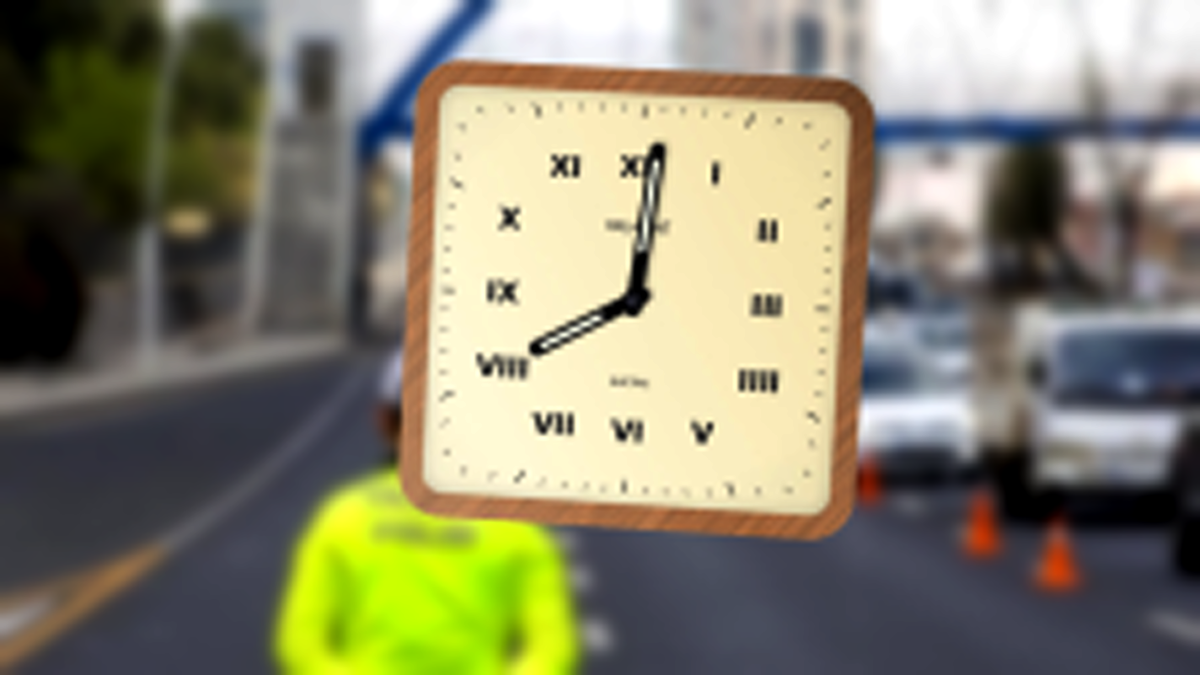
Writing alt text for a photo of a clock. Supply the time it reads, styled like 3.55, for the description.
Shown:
8.01
